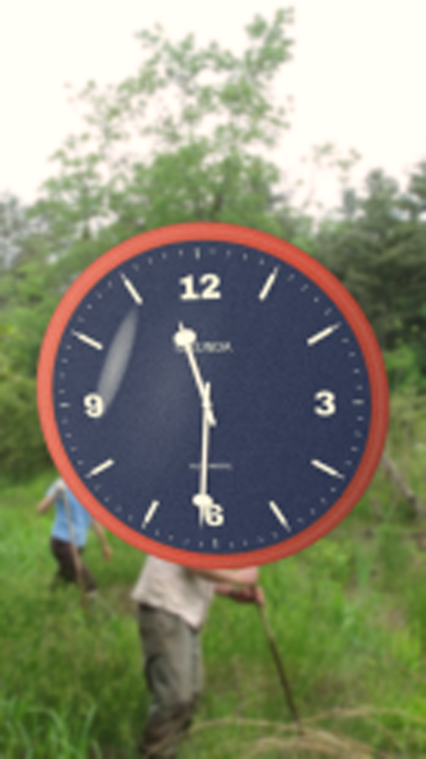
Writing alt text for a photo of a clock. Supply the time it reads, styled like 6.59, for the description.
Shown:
11.31
